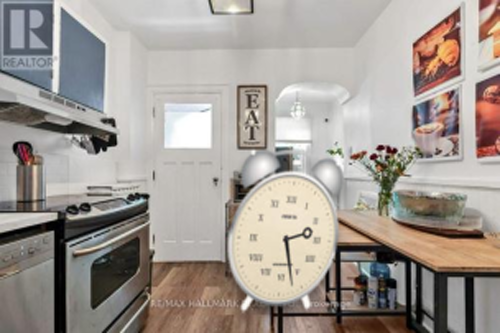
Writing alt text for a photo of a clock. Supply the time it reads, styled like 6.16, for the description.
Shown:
2.27
